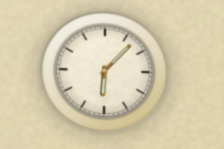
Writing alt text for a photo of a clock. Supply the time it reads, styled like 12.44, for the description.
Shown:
6.07
